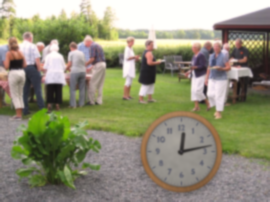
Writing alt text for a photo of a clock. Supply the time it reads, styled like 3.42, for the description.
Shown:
12.13
